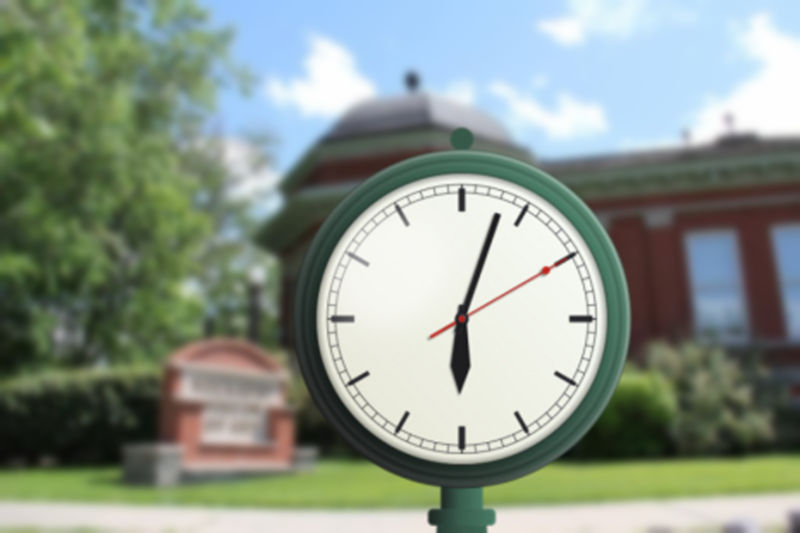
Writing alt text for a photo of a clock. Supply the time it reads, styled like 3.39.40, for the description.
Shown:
6.03.10
